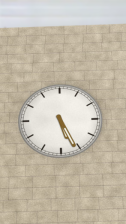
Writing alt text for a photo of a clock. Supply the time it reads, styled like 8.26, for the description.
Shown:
5.26
